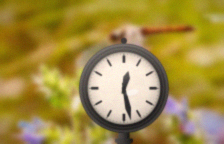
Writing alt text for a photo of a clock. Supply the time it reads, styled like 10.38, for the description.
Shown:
12.28
